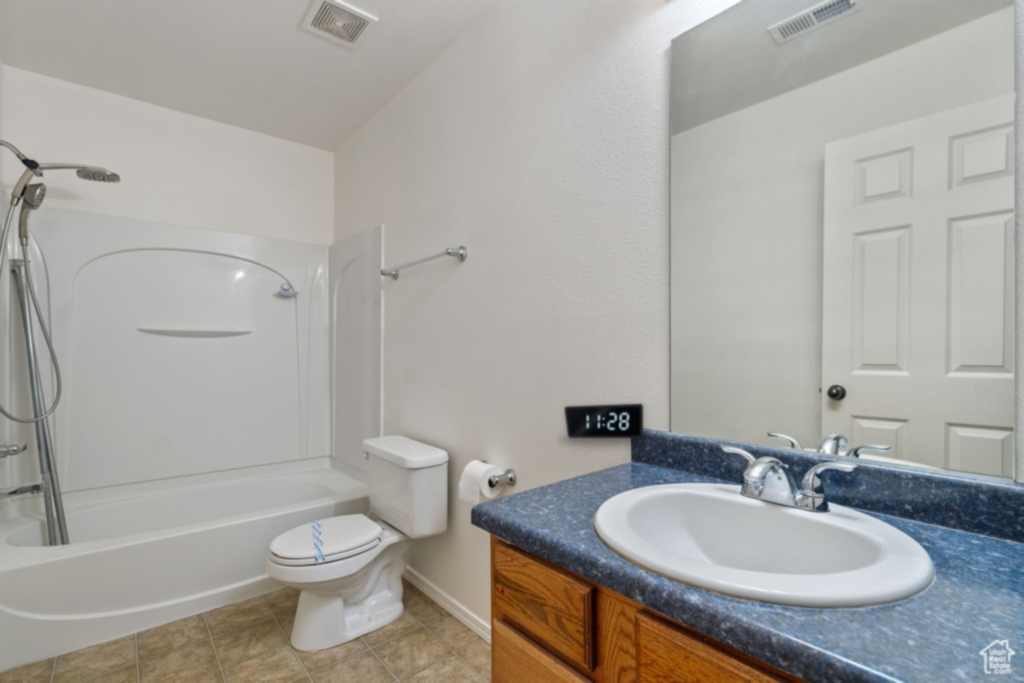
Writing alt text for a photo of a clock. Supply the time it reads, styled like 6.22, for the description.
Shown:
11.28
